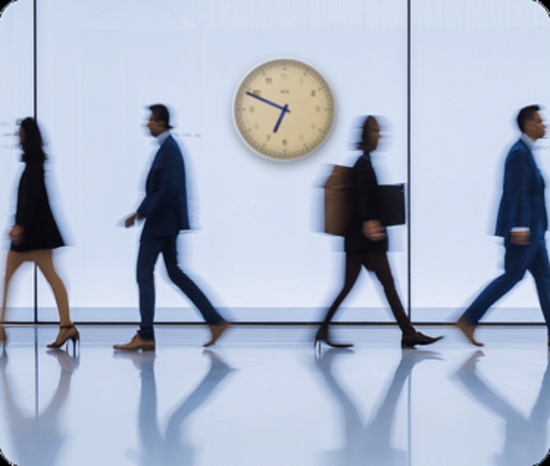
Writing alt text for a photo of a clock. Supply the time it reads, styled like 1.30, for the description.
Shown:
6.49
